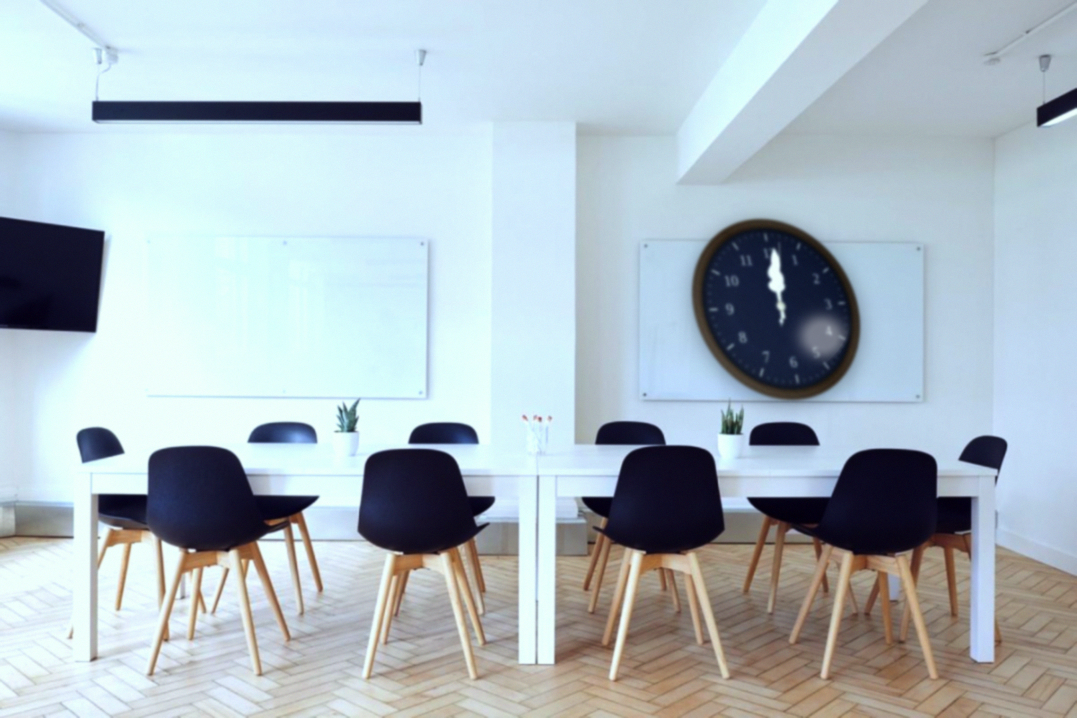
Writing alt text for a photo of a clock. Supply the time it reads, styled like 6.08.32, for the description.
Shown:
12.01.02
